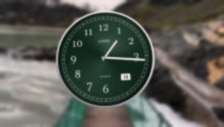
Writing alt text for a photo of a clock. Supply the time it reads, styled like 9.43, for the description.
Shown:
1.16
